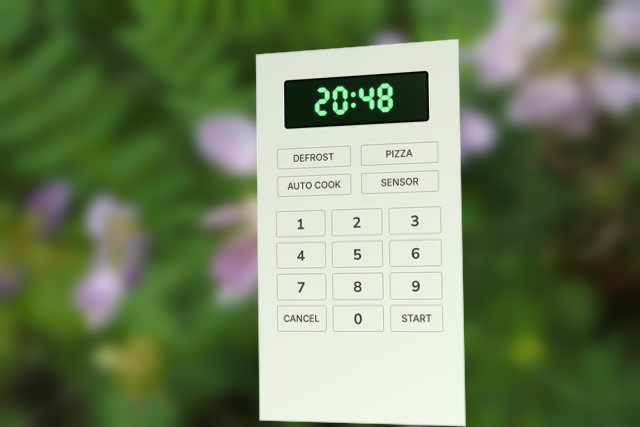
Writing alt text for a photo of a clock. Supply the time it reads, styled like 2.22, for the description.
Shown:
20.48
